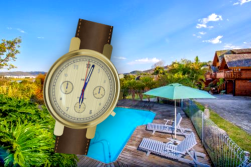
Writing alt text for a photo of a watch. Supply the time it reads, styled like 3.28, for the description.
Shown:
6.02
